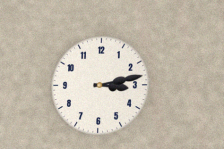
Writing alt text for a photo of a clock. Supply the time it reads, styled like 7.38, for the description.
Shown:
3.13
